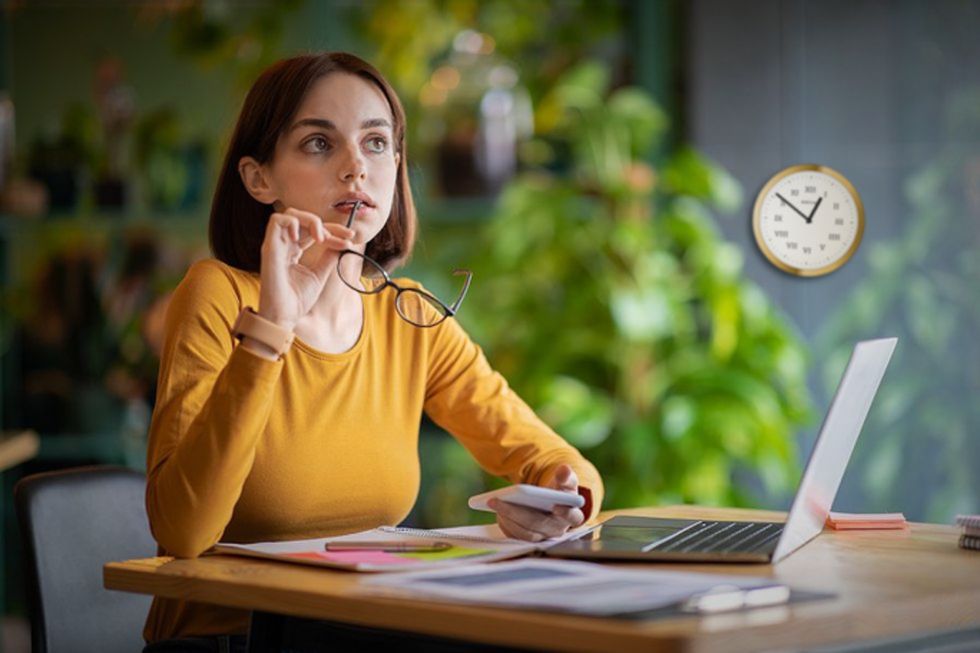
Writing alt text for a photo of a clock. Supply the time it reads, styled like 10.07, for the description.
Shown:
12.51
